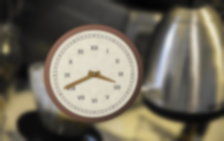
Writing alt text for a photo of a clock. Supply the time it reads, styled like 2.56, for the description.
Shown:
3.41
